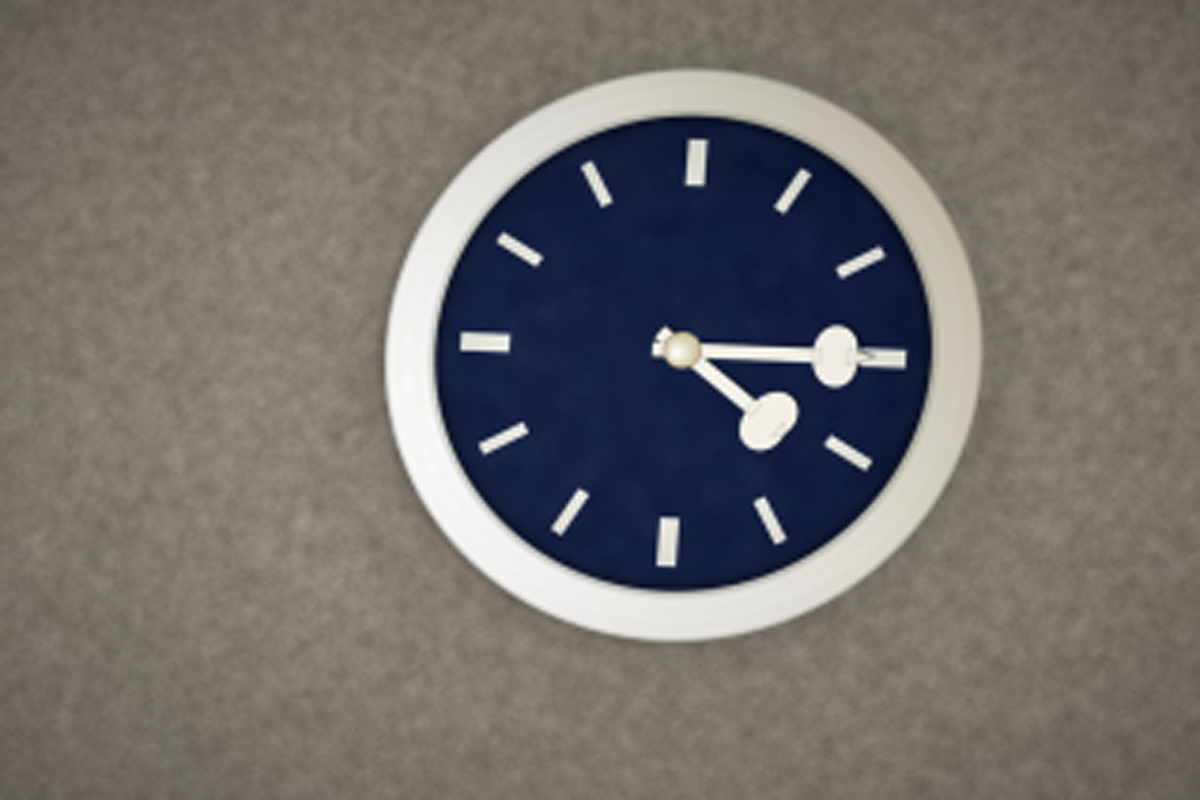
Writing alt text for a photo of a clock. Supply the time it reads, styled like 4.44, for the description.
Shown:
4.15
